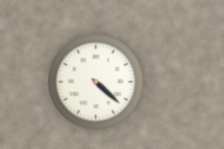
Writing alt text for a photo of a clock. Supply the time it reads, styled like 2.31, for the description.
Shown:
4.22
